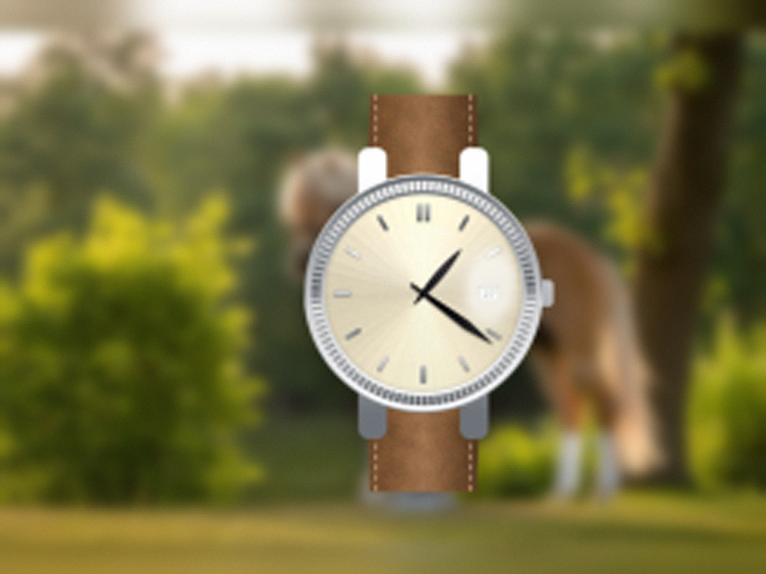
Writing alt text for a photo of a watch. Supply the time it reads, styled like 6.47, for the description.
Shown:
1.21
